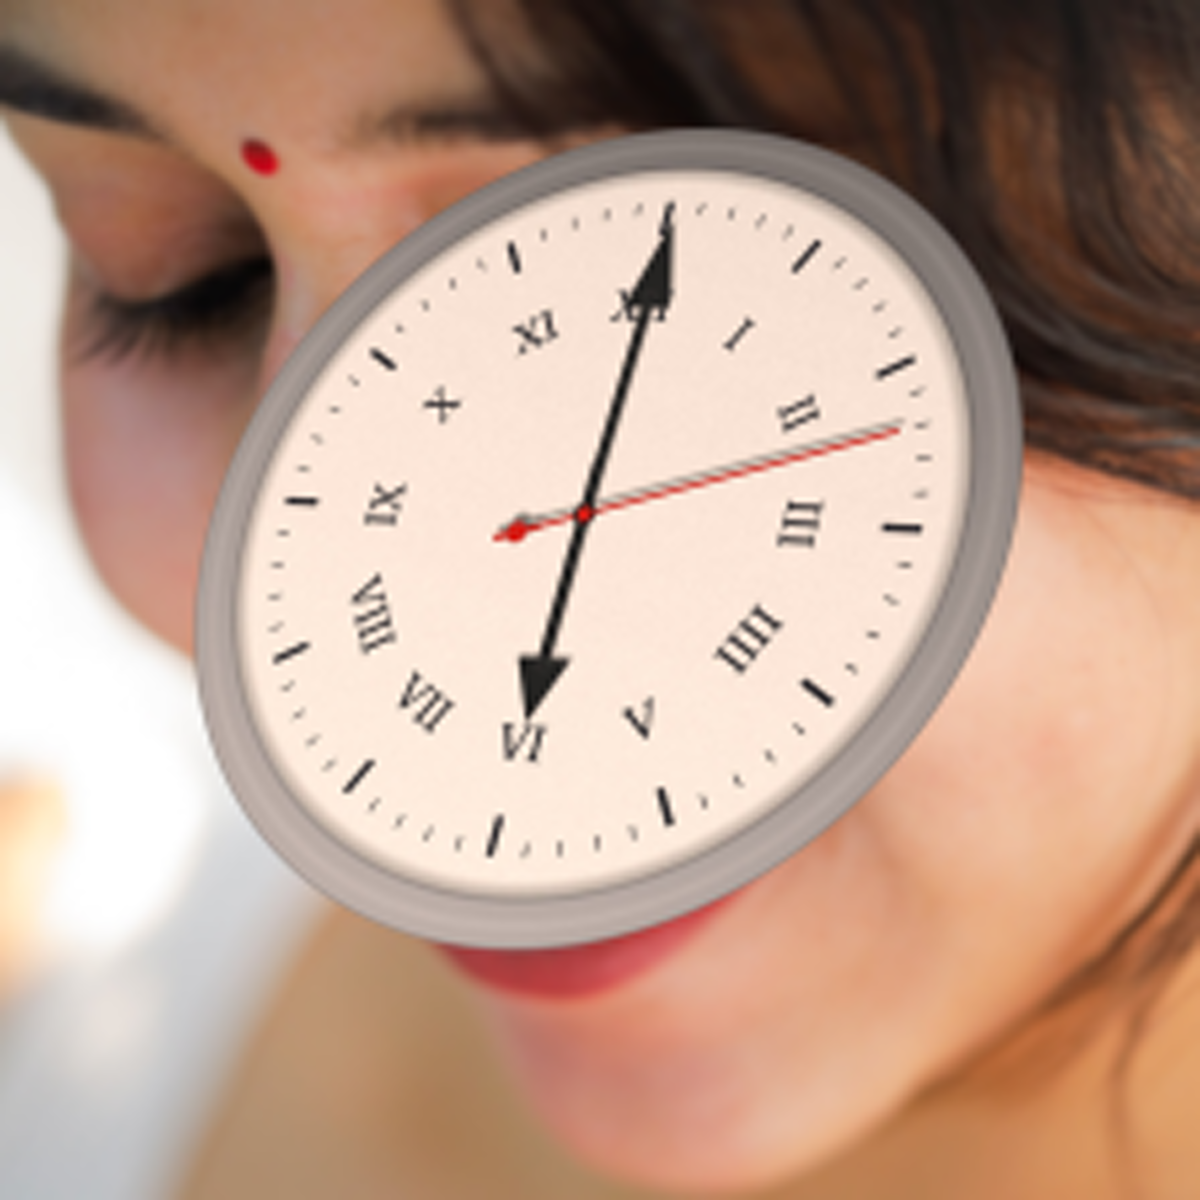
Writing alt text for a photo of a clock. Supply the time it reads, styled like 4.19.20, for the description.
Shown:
6.00.12
